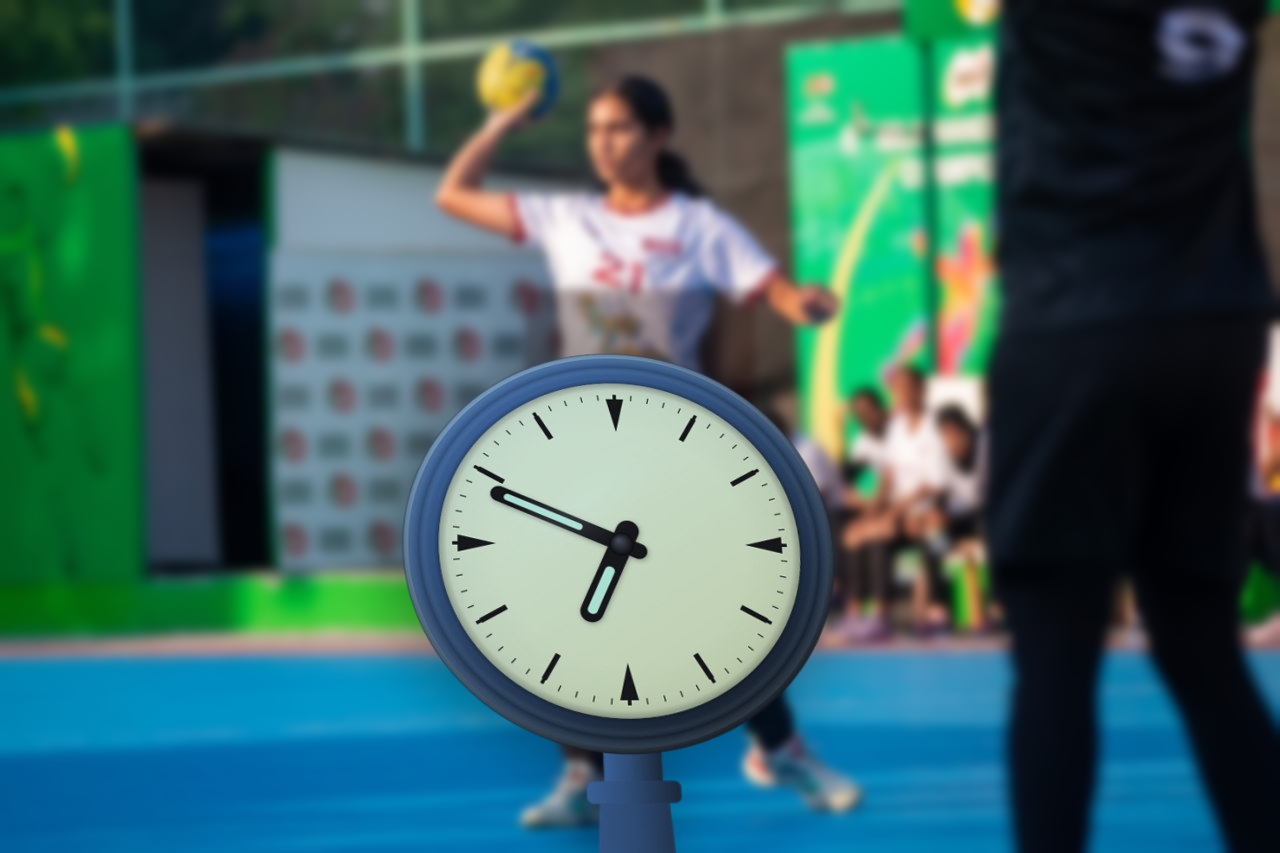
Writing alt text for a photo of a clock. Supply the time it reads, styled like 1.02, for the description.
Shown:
6.49
